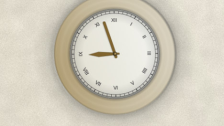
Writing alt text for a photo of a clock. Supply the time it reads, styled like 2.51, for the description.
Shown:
8.57
